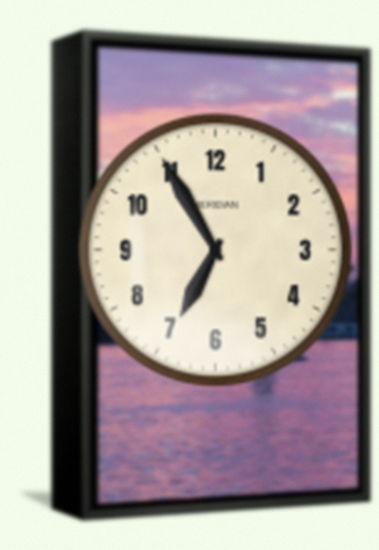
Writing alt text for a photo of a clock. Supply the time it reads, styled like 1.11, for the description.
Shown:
6.55
